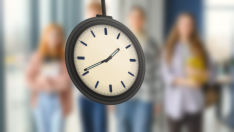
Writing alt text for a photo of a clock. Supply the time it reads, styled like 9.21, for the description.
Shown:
1.41
